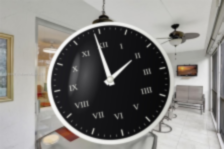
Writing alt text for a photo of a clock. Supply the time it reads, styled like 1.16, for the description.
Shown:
1.59
